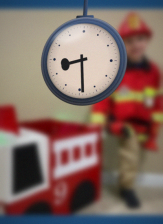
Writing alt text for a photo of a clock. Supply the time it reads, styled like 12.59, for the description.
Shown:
8.29
